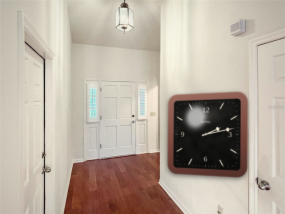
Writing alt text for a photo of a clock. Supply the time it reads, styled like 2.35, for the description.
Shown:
2.13
